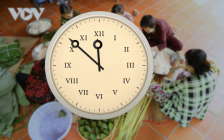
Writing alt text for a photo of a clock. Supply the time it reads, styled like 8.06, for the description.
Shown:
11.52
